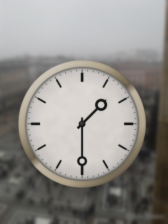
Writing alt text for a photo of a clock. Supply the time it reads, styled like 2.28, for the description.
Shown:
1.30
